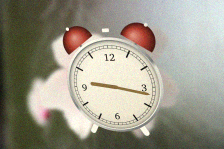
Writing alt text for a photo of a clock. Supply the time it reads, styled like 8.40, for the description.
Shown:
9.17
